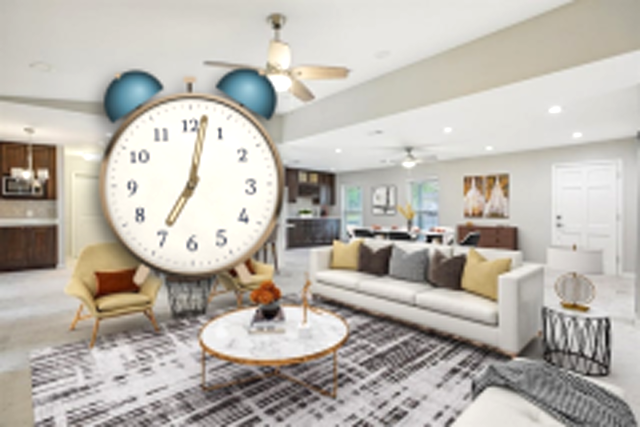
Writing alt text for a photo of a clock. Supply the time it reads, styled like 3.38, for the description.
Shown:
7.02
